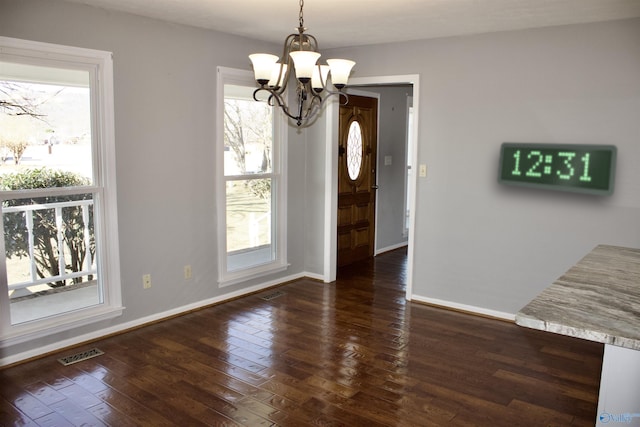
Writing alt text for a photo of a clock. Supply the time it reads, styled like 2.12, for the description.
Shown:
12.31
